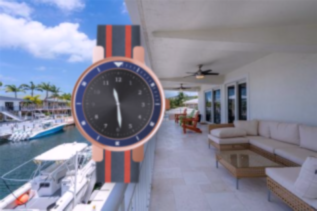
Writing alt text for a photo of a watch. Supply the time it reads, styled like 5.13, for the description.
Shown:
11.29
